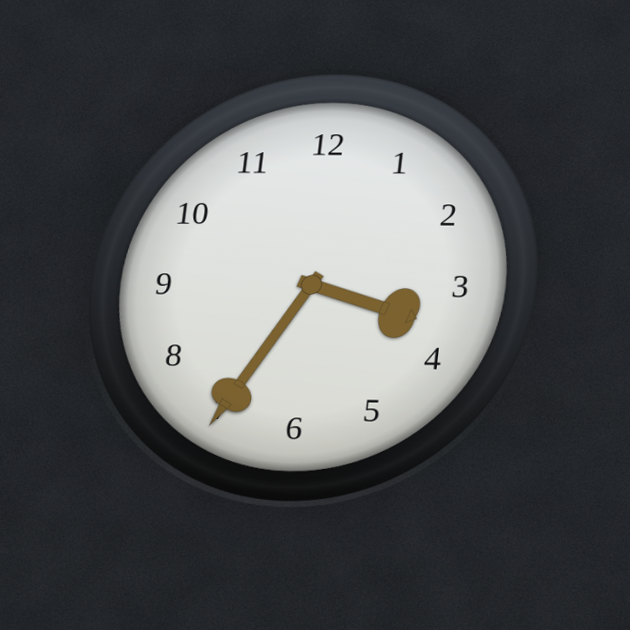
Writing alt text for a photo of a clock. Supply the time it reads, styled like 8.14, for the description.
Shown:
3.35
